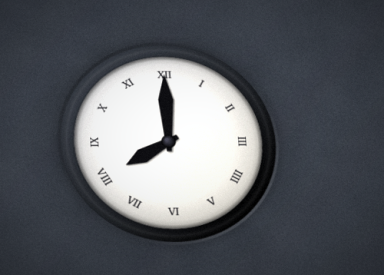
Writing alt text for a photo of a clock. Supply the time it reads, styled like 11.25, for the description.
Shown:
8.00
